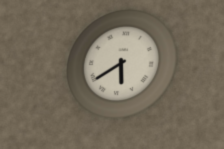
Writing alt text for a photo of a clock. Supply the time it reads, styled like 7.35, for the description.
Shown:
5.39
